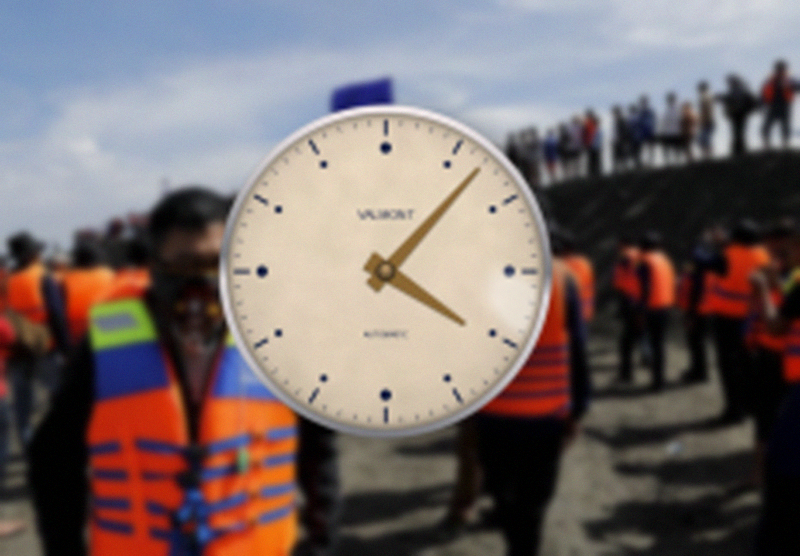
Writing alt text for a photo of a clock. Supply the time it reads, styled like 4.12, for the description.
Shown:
4.07
